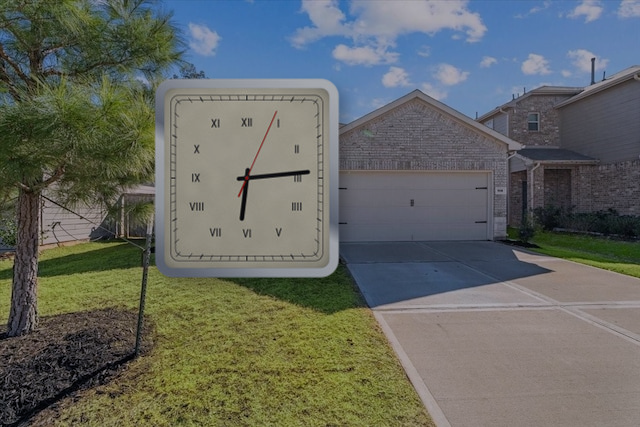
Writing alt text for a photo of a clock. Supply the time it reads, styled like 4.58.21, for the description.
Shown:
6.14.04
